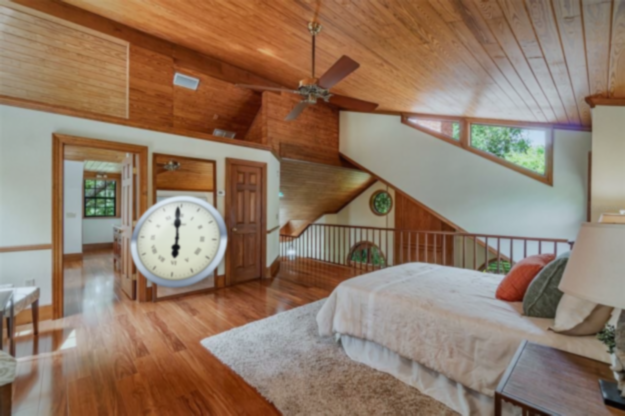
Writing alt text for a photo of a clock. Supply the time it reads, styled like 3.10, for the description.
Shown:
5.59
